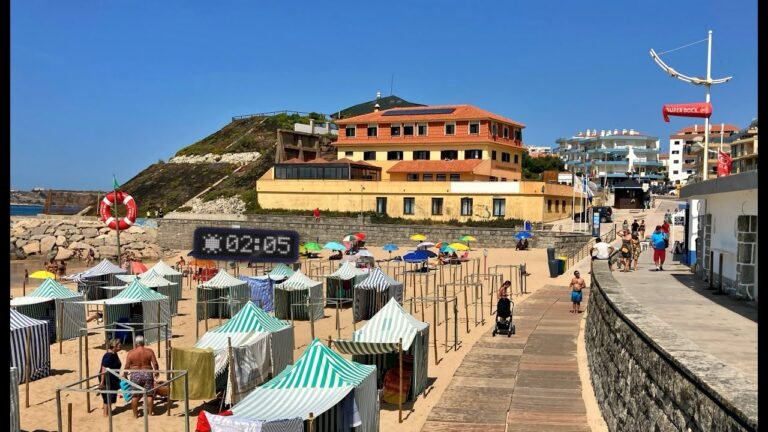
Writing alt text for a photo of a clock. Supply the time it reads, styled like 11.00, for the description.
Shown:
2.05
